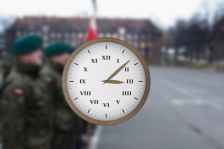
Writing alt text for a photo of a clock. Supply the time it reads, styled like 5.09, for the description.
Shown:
3.08
